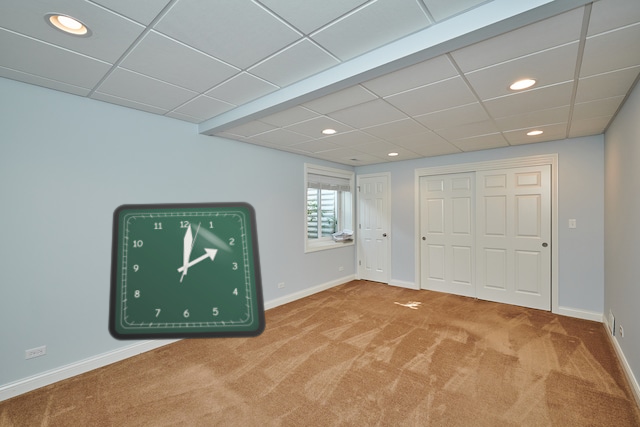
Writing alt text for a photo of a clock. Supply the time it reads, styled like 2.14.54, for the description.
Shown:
2.01.03
